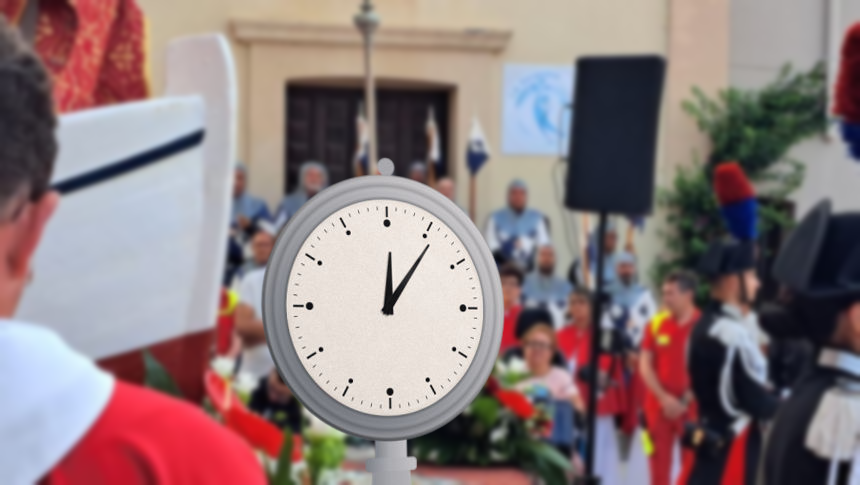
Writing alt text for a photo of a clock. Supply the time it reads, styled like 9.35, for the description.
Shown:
12.06
